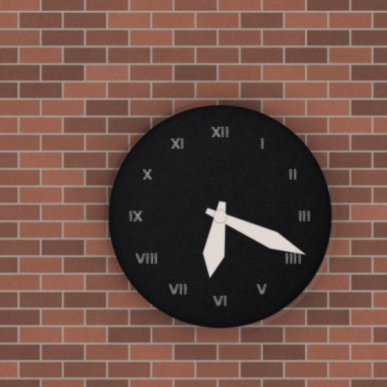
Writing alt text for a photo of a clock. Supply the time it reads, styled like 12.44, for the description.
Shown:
6.19
